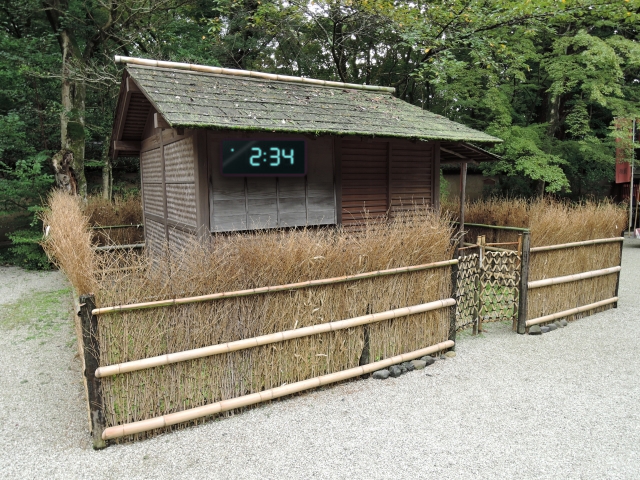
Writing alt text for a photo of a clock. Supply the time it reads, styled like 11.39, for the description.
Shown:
2.34
